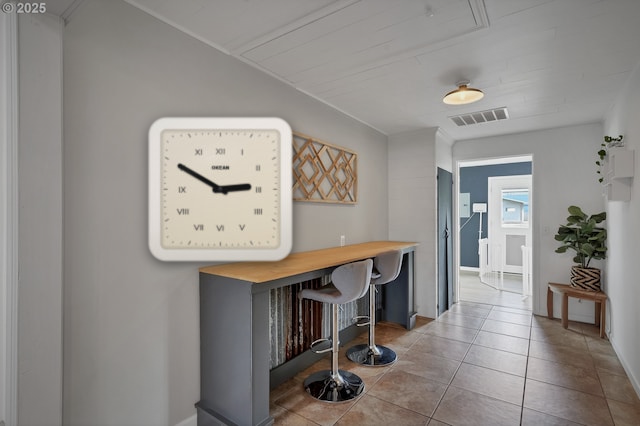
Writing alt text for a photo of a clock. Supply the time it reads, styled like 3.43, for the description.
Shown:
2.50
